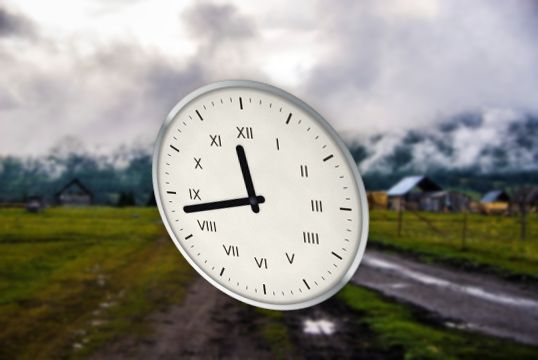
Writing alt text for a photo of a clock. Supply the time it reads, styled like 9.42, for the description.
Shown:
11.43
